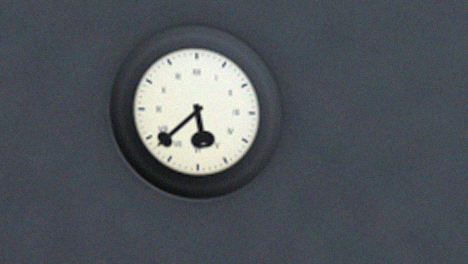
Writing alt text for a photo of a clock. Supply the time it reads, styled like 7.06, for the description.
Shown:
5.38
